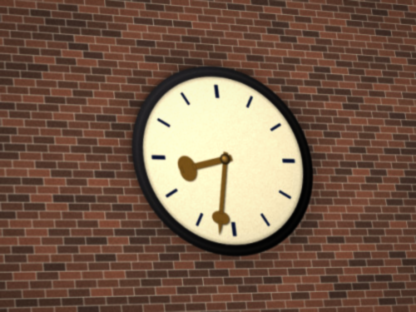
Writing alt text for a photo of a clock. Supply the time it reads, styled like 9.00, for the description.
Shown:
8.32
